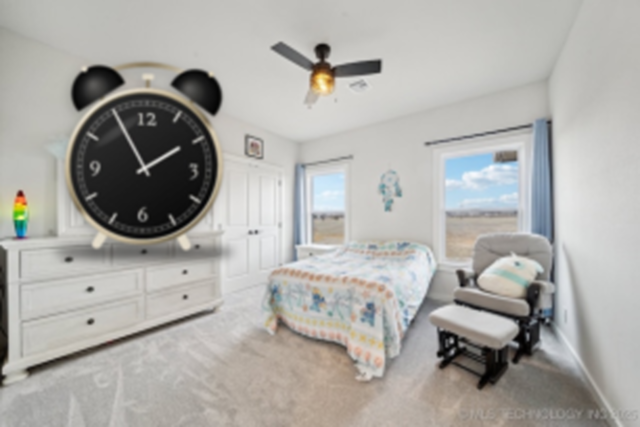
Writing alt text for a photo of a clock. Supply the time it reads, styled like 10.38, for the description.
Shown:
1.55
